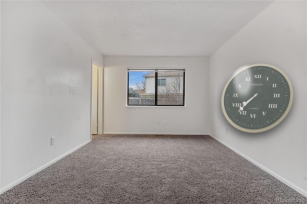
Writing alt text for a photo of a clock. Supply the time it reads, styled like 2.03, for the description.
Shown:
7.37
